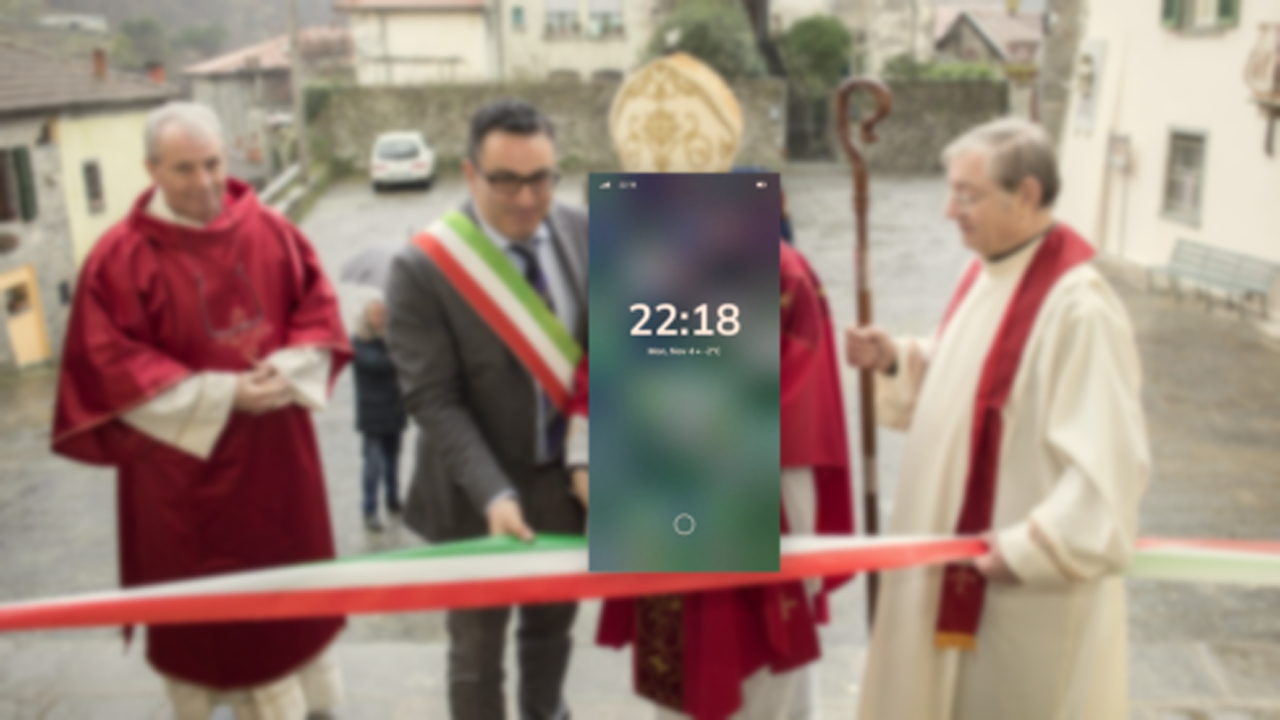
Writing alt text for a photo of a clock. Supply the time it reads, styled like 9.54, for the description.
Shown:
22.18
